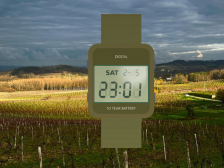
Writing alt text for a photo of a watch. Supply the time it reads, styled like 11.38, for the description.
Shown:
23.01
